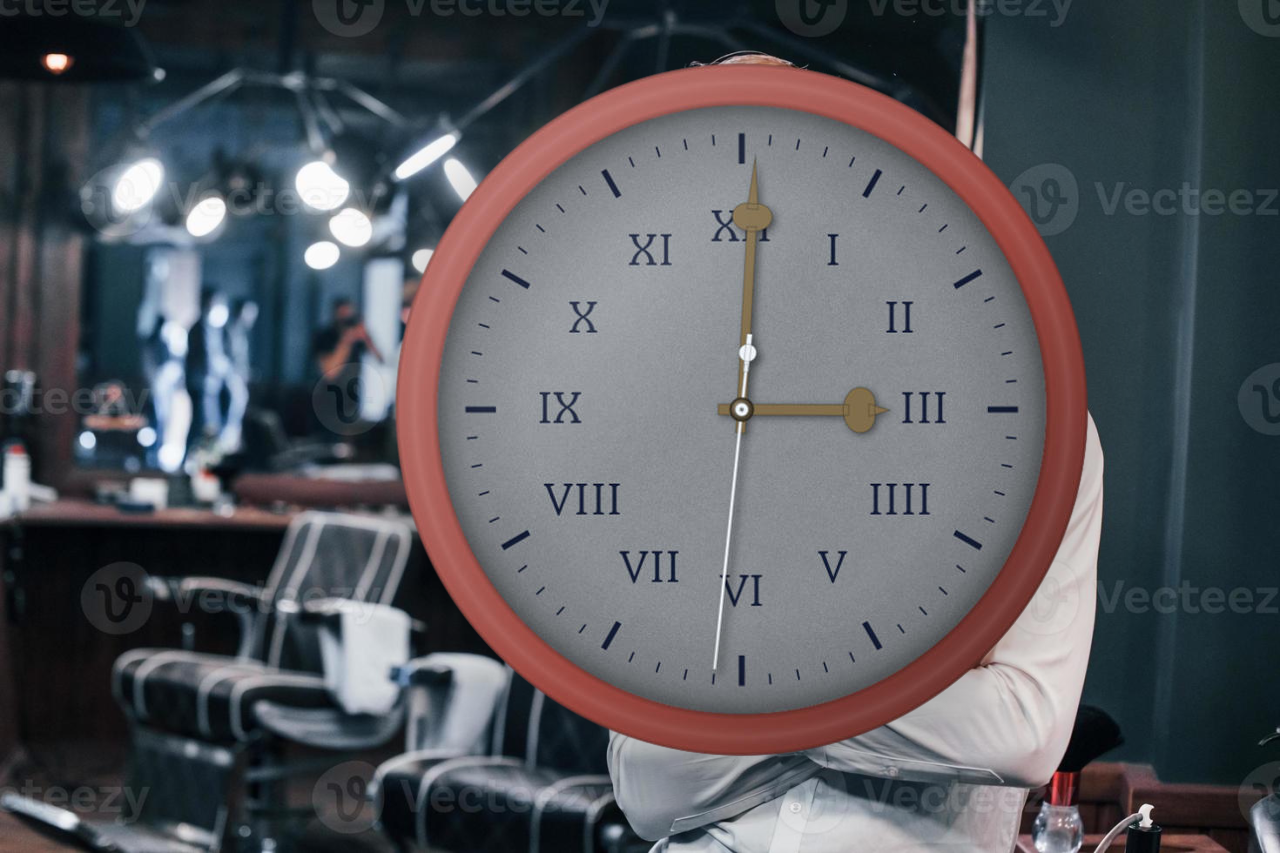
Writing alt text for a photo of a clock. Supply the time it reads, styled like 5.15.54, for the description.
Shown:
3.00.31
